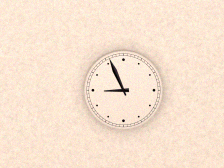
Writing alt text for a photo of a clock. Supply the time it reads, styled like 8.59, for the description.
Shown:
8.56
